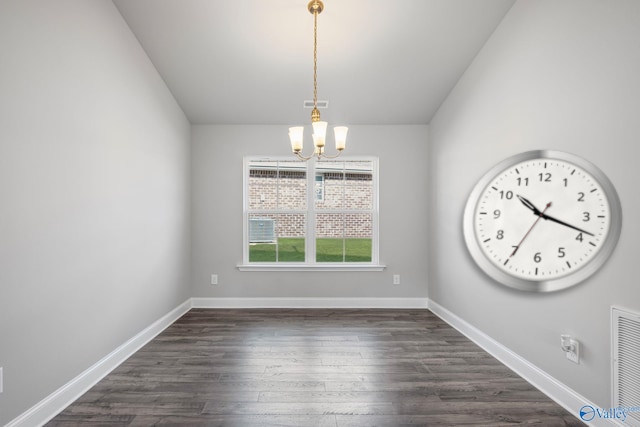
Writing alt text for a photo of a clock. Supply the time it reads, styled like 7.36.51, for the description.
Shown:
10.18.35
